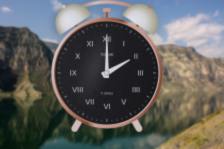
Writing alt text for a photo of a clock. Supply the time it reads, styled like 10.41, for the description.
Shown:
2.00
